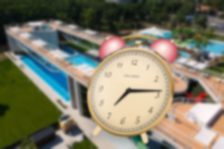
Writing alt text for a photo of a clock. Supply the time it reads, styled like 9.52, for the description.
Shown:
7.14
